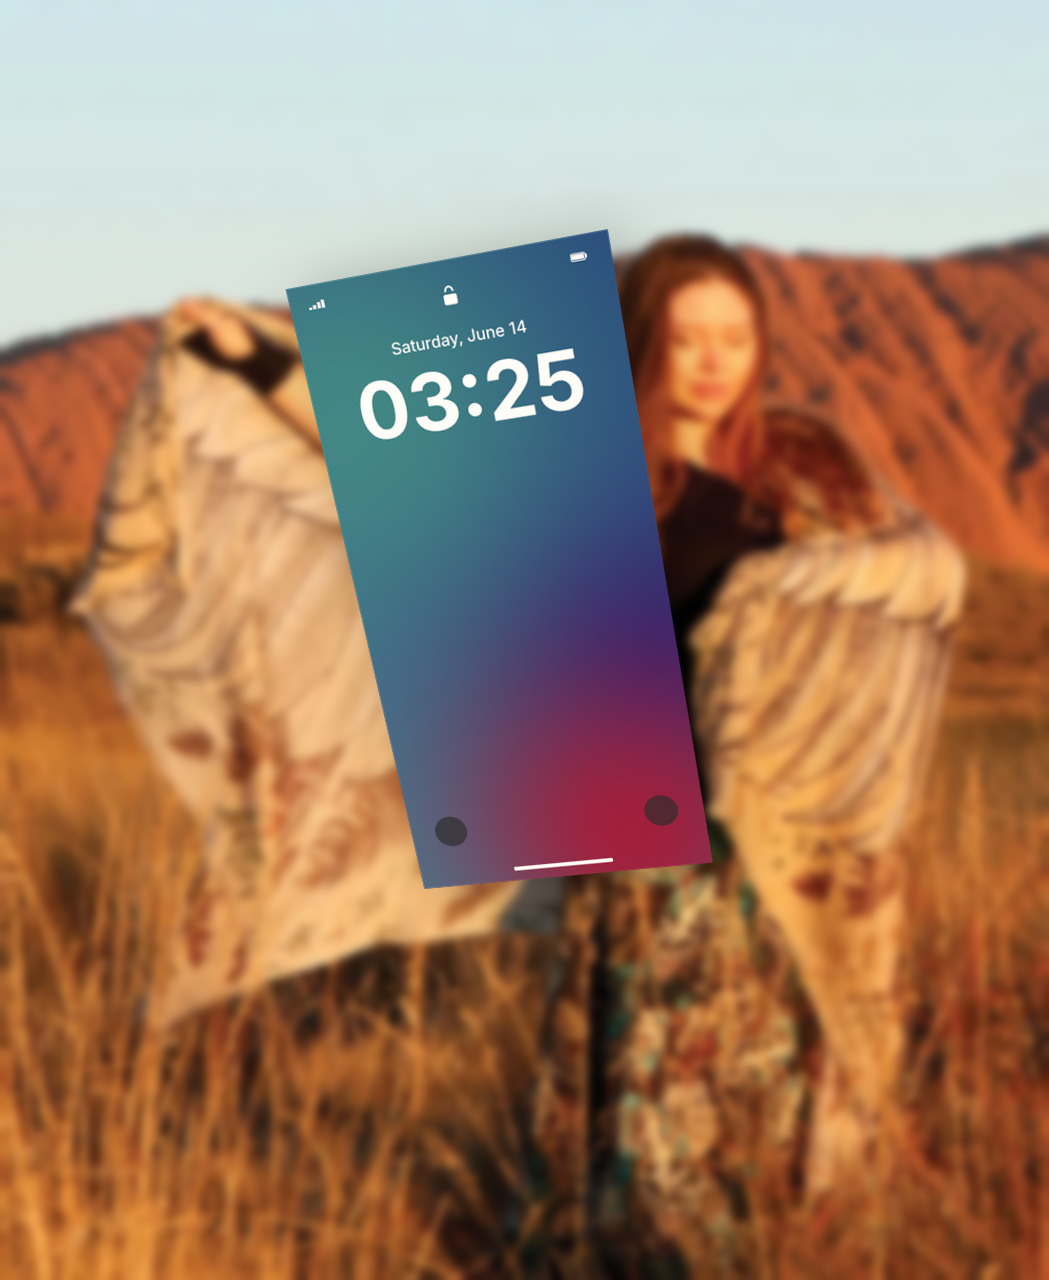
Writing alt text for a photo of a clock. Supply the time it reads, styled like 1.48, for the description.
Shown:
3.25
